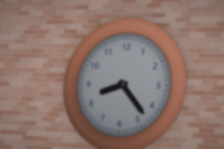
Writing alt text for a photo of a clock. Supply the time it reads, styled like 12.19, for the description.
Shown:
8.23
